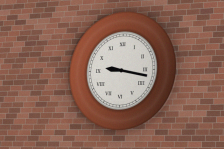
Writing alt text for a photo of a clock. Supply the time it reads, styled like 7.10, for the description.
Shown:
9.17
